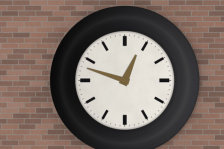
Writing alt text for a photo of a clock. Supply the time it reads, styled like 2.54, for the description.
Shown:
12.48
